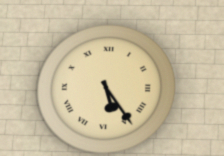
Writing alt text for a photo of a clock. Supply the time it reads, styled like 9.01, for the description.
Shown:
5.24
